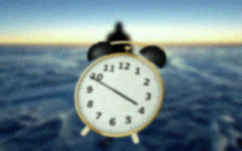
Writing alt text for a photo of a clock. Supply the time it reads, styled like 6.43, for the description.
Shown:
3.49
